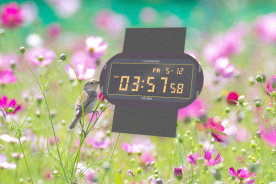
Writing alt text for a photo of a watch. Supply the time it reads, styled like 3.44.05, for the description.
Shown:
3.57.58
